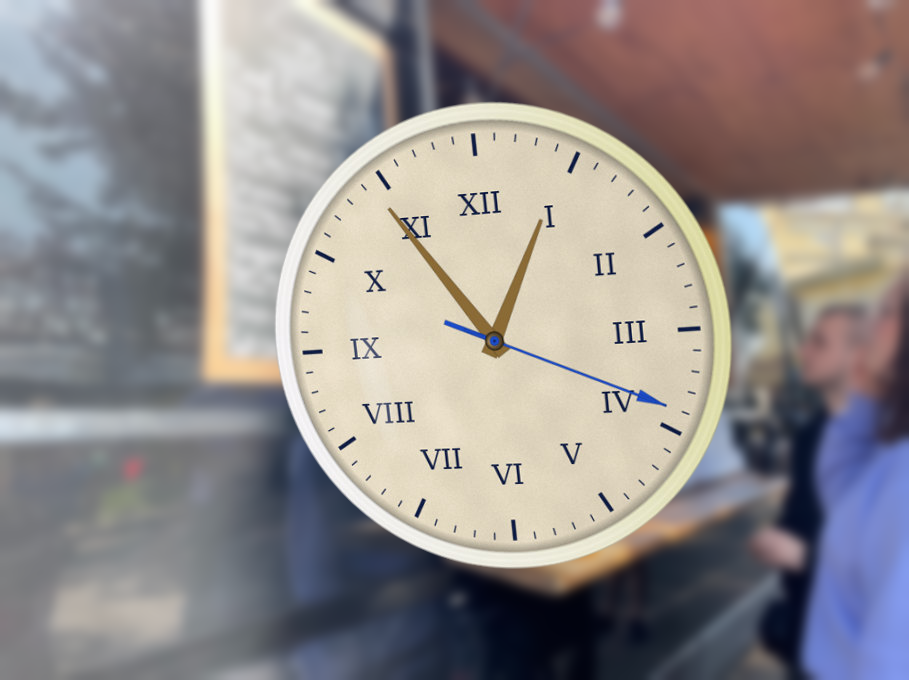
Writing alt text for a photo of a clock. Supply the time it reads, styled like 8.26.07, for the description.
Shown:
12.54.19
